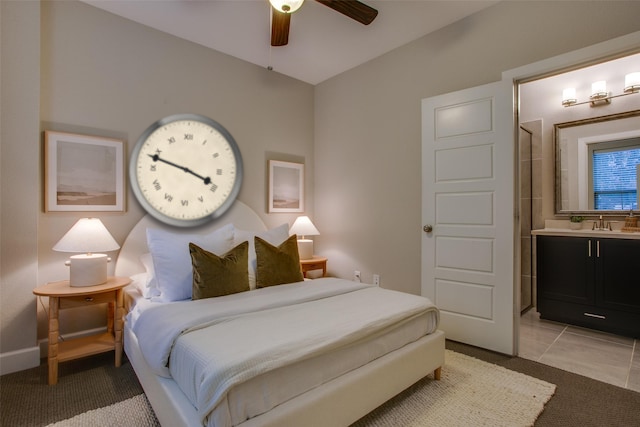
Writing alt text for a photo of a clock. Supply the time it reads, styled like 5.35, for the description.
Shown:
3.48
